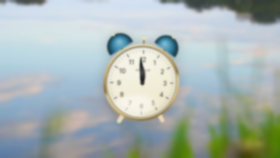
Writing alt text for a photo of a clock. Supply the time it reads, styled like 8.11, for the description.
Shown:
11.59
